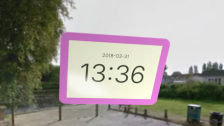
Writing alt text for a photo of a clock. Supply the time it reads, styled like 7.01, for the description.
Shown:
13.36
